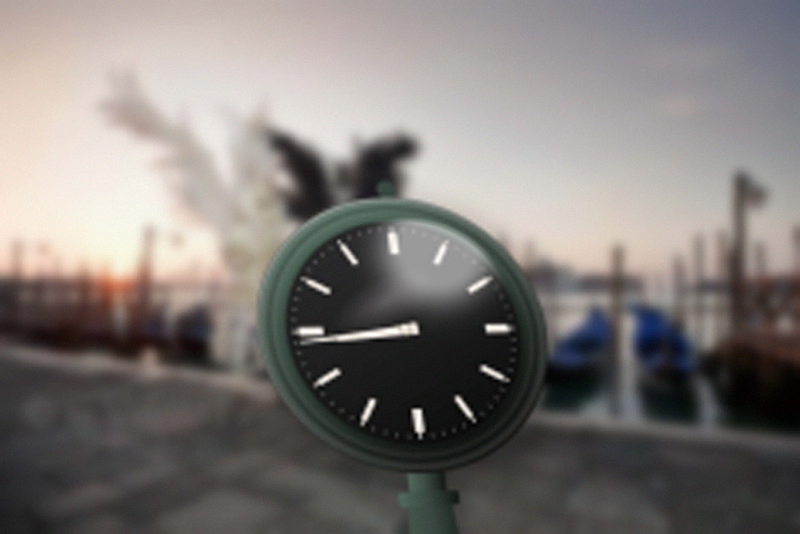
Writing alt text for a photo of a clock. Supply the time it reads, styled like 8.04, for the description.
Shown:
8.44
